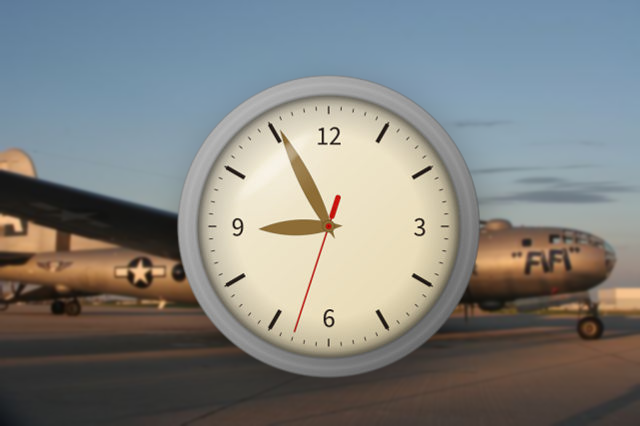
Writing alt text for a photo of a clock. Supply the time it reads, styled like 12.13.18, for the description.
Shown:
8.55.33
